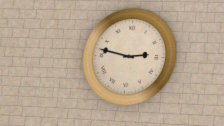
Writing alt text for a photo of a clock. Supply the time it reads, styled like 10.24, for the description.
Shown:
2.47
